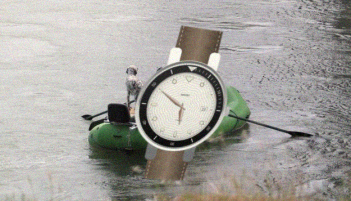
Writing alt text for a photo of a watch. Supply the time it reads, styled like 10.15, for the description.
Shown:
5.50
